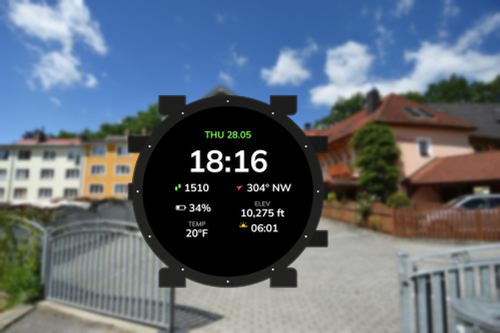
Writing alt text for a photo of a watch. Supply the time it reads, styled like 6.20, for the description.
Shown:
18.16
